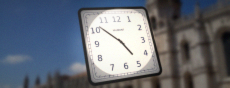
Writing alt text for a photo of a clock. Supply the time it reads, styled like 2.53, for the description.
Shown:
4.52
